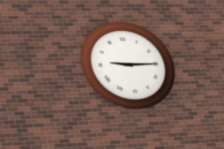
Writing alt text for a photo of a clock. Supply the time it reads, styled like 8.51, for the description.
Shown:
9.15
